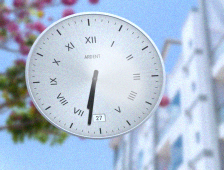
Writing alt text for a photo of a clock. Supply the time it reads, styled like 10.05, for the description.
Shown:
6.32
